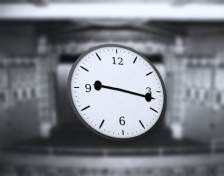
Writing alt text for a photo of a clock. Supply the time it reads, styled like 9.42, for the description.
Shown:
9.17
